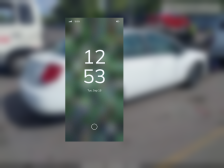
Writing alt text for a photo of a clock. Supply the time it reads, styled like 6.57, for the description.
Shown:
12.53
